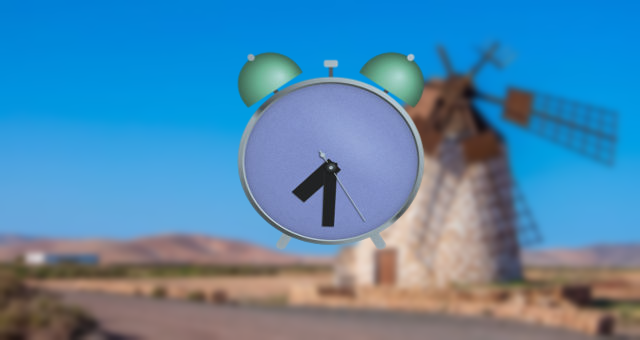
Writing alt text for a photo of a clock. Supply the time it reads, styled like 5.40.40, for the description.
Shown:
7.30.25
